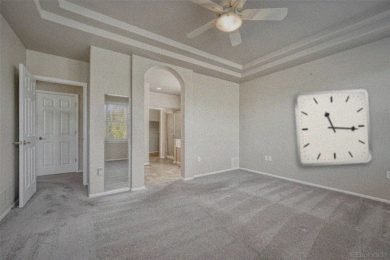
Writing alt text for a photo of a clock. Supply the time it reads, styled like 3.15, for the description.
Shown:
11.16
